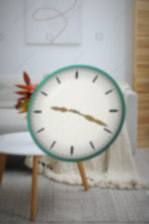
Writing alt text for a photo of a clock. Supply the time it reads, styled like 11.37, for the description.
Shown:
9.19
